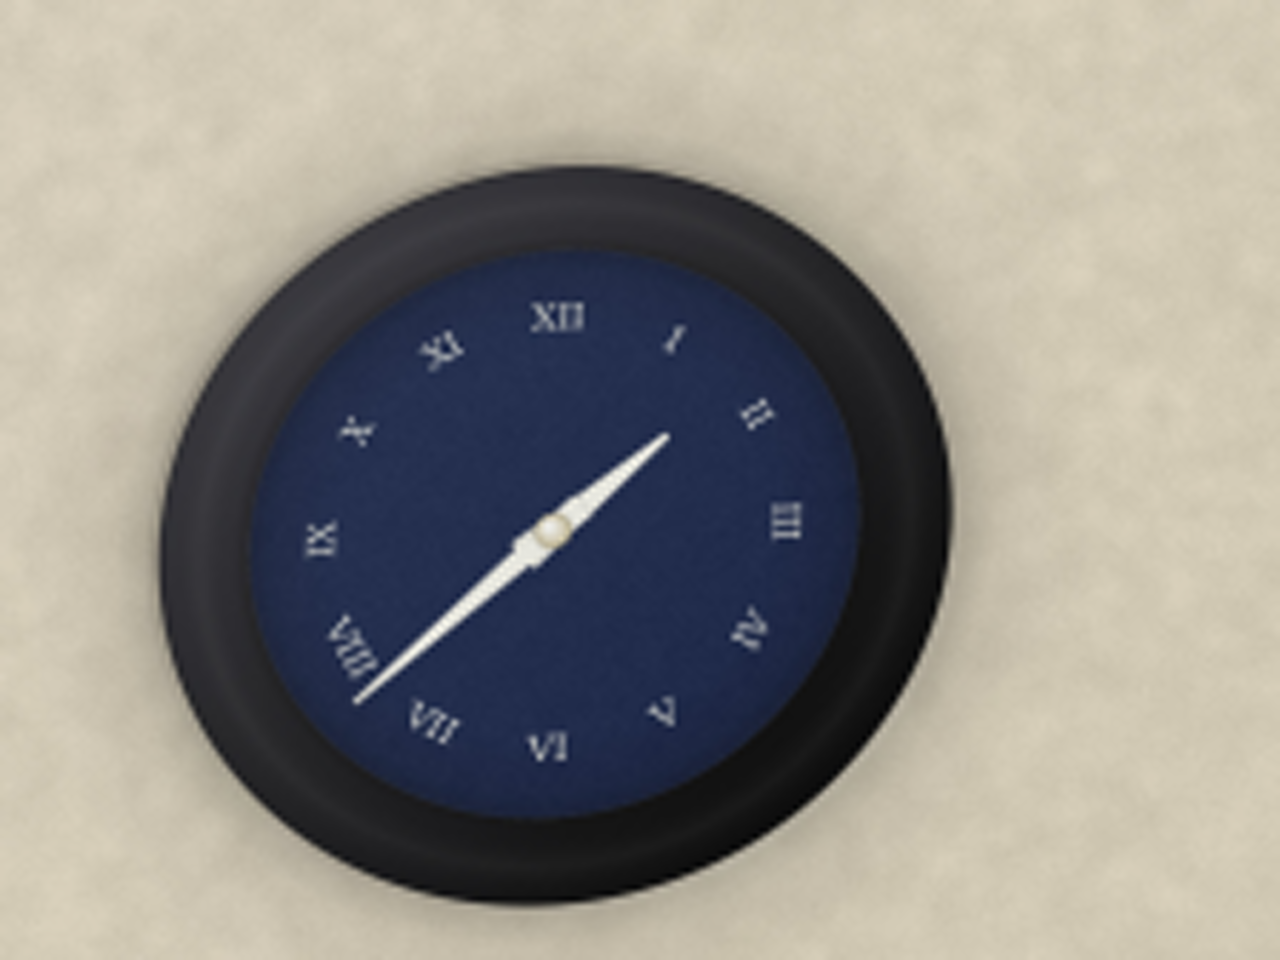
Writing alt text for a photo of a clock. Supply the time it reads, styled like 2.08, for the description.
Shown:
1.38
